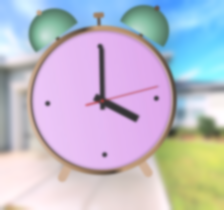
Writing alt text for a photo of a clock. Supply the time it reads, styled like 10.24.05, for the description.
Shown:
4.00.13
